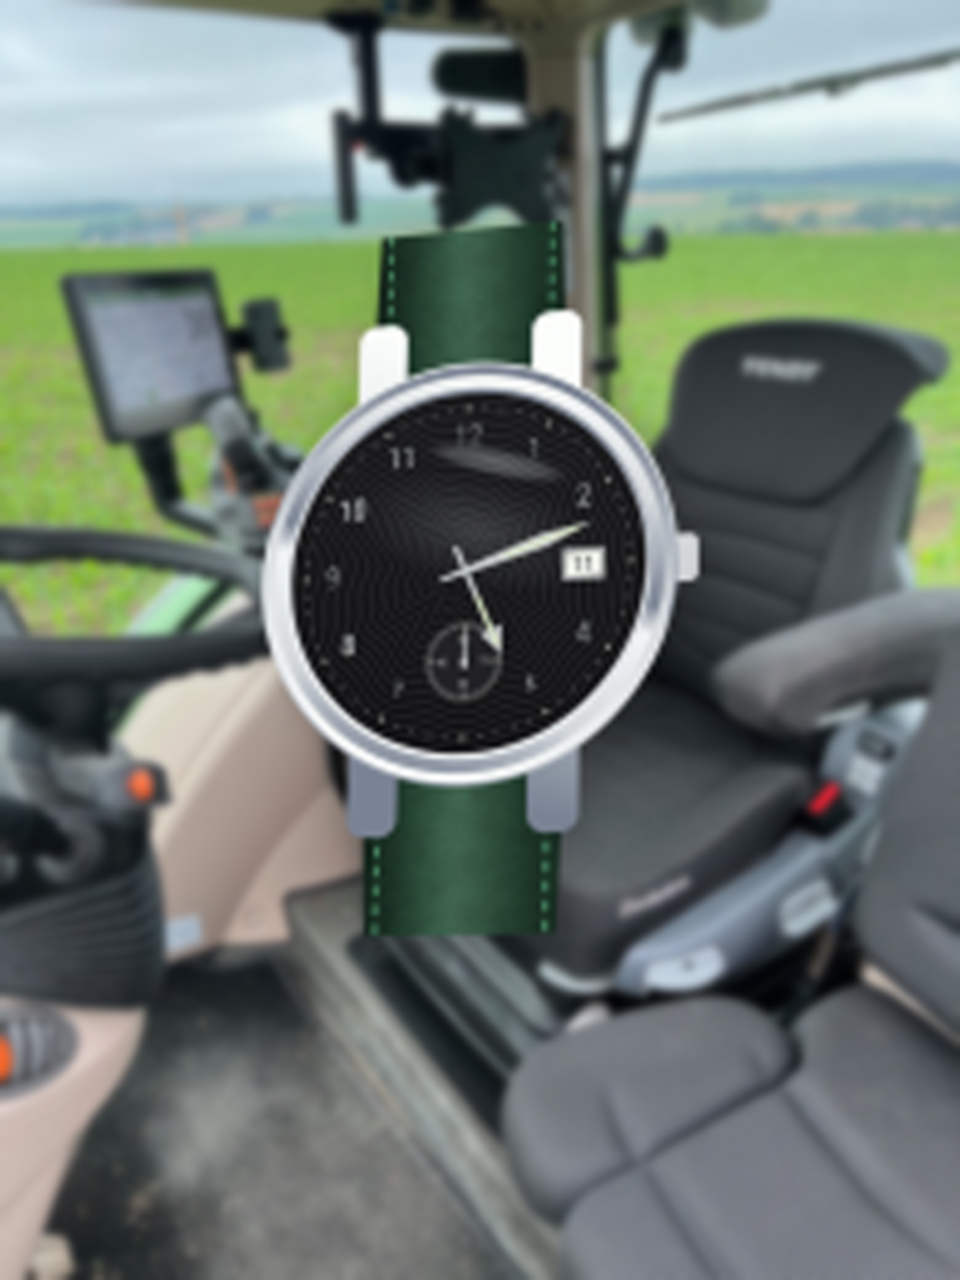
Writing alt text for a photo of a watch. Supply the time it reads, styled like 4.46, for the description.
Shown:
5.12
